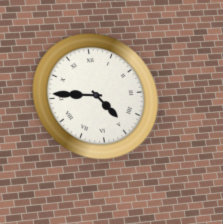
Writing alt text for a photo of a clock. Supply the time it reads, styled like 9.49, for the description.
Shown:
4.46
